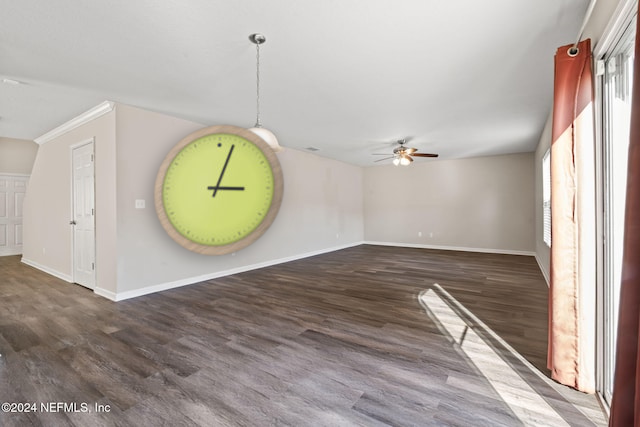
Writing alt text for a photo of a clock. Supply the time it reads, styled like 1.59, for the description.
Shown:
3.03
